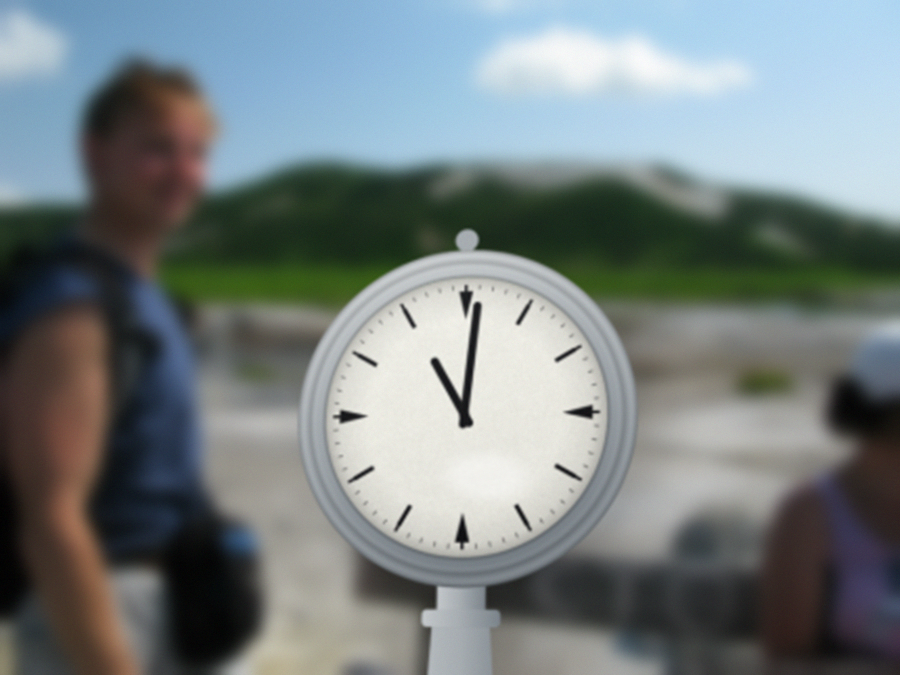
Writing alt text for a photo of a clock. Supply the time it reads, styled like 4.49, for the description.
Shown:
11.01
